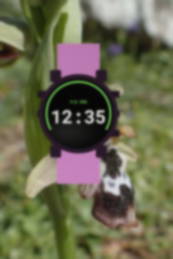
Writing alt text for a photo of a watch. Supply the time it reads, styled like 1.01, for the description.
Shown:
12.35
